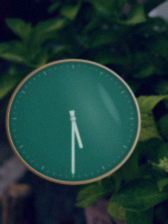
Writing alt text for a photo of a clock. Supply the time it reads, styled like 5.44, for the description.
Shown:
5.30
